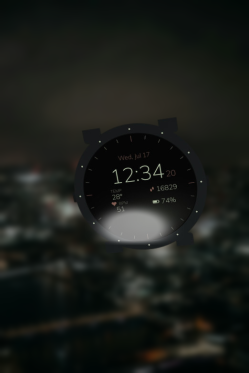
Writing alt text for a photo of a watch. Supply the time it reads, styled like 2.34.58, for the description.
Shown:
12.34.20
